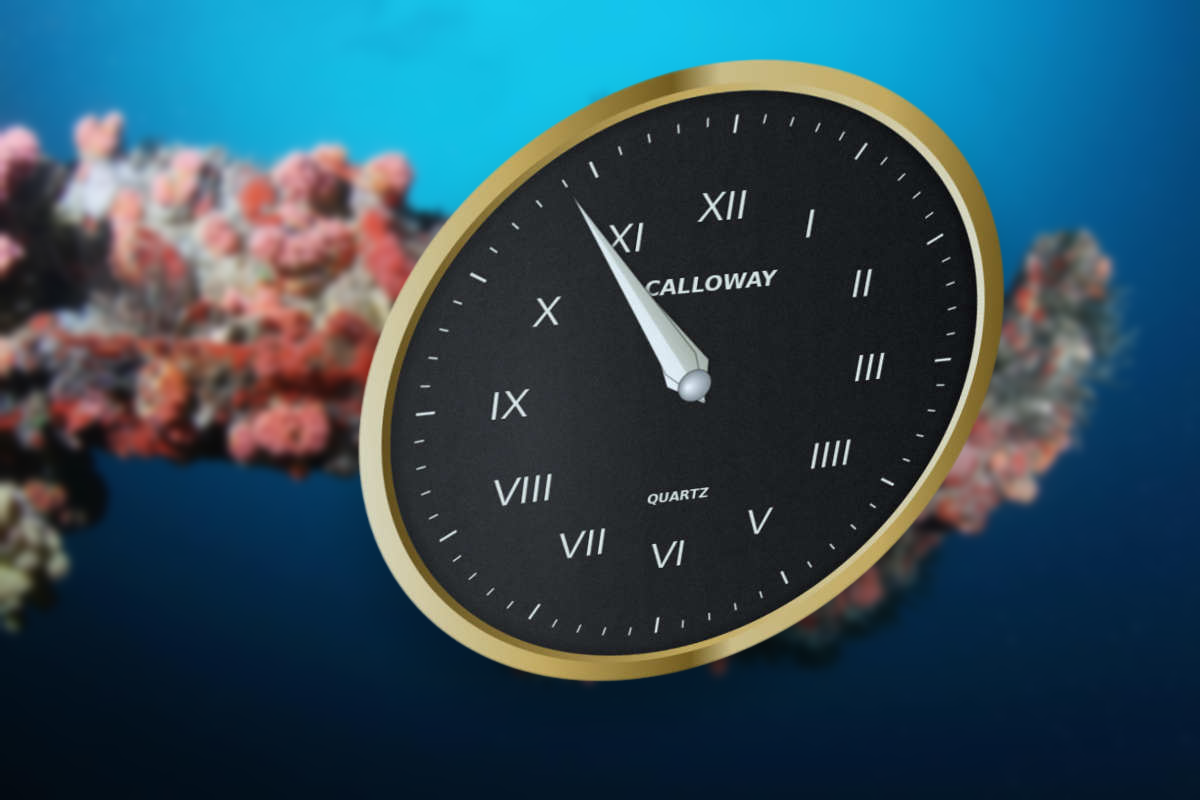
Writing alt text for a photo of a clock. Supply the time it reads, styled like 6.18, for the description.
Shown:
10.54
